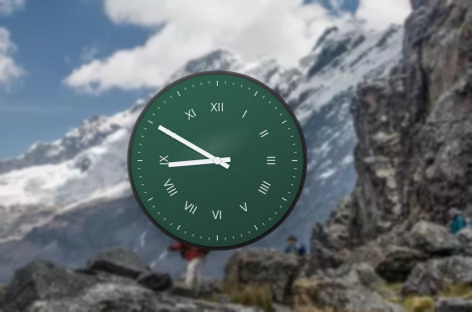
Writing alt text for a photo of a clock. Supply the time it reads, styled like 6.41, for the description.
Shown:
8.50
